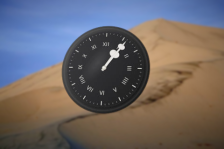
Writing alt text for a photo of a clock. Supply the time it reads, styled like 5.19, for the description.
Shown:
1.06
